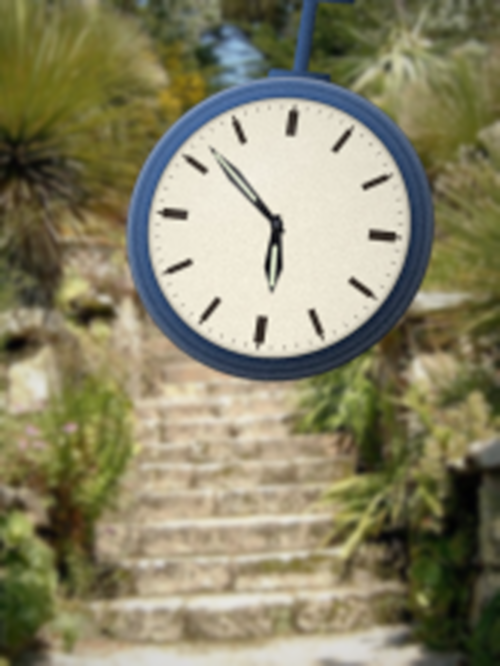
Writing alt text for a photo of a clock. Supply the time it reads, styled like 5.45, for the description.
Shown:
5.52
